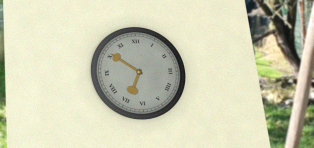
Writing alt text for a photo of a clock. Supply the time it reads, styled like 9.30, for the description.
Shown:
6.51
